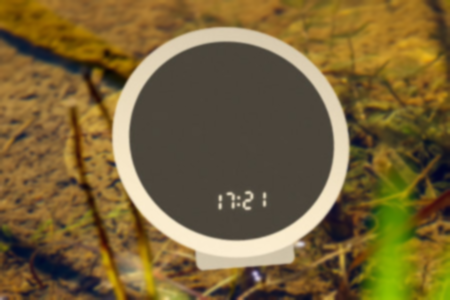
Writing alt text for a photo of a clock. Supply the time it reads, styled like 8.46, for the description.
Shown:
17.21
